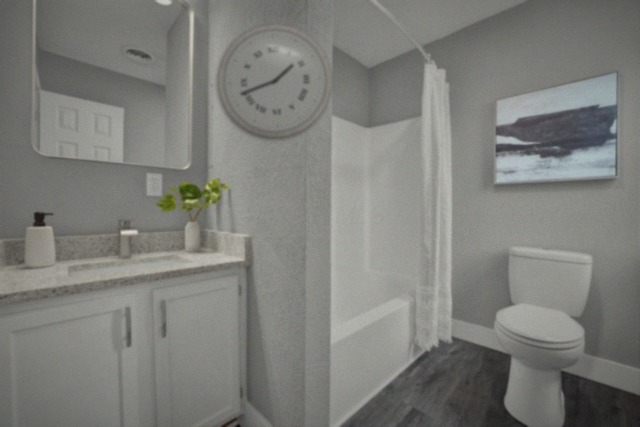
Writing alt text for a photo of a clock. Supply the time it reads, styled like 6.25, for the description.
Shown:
1.42
